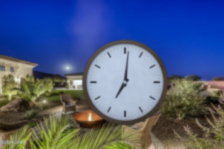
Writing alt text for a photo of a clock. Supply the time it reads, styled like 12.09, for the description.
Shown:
7.01
